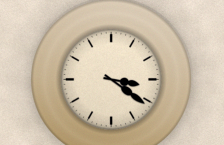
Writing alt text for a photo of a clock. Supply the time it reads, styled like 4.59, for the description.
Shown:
3.21
